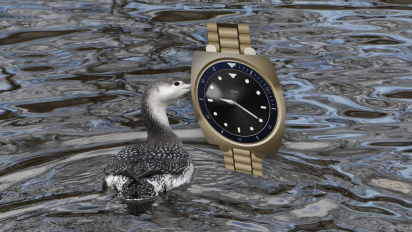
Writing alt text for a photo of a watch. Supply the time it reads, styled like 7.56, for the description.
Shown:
9.20
